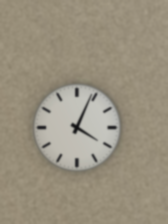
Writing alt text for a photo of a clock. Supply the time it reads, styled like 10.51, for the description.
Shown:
4.04
